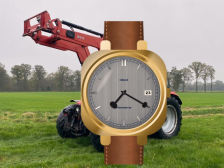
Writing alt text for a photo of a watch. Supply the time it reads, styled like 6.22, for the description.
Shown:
7.20
